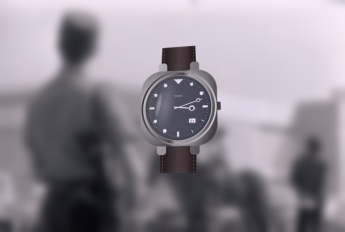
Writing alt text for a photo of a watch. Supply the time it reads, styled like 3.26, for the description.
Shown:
3.12
